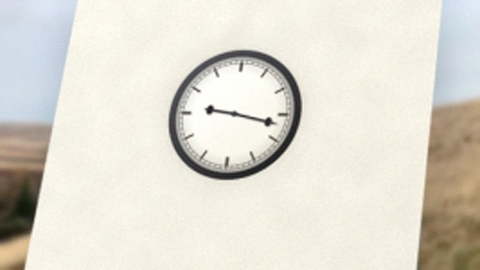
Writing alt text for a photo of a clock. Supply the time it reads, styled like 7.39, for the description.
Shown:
9.17
